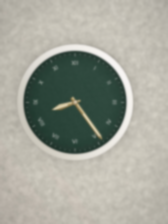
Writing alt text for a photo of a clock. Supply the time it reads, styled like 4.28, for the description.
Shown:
8.24
